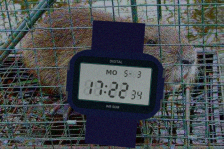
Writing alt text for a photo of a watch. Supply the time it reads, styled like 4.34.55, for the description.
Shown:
17.22.34
